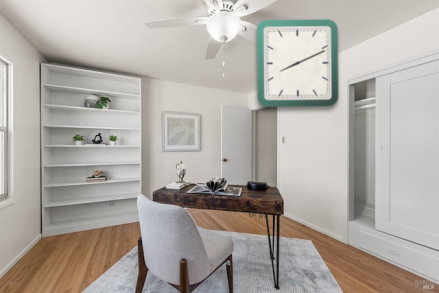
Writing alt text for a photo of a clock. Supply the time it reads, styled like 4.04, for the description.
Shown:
8.11
